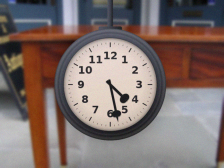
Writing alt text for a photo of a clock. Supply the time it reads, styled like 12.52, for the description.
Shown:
4.28
